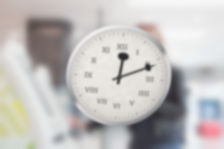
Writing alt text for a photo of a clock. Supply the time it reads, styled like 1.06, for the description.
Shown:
12.11
